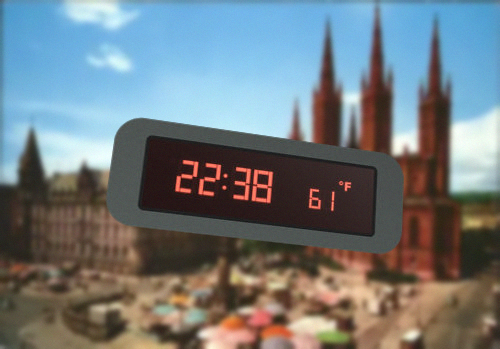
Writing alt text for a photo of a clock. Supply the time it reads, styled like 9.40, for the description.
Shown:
22.38
